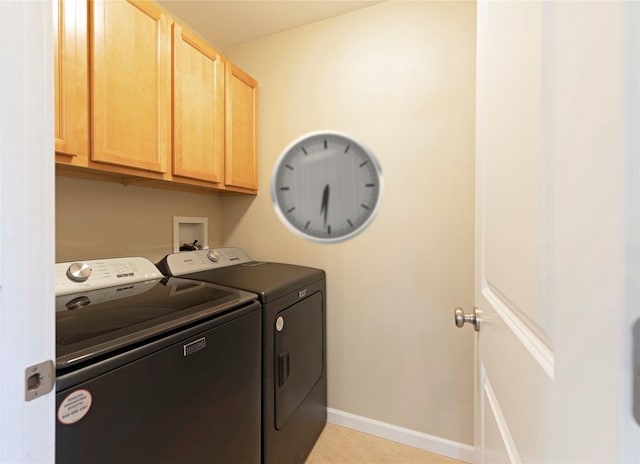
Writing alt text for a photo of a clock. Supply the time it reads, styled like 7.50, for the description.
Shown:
6.31
